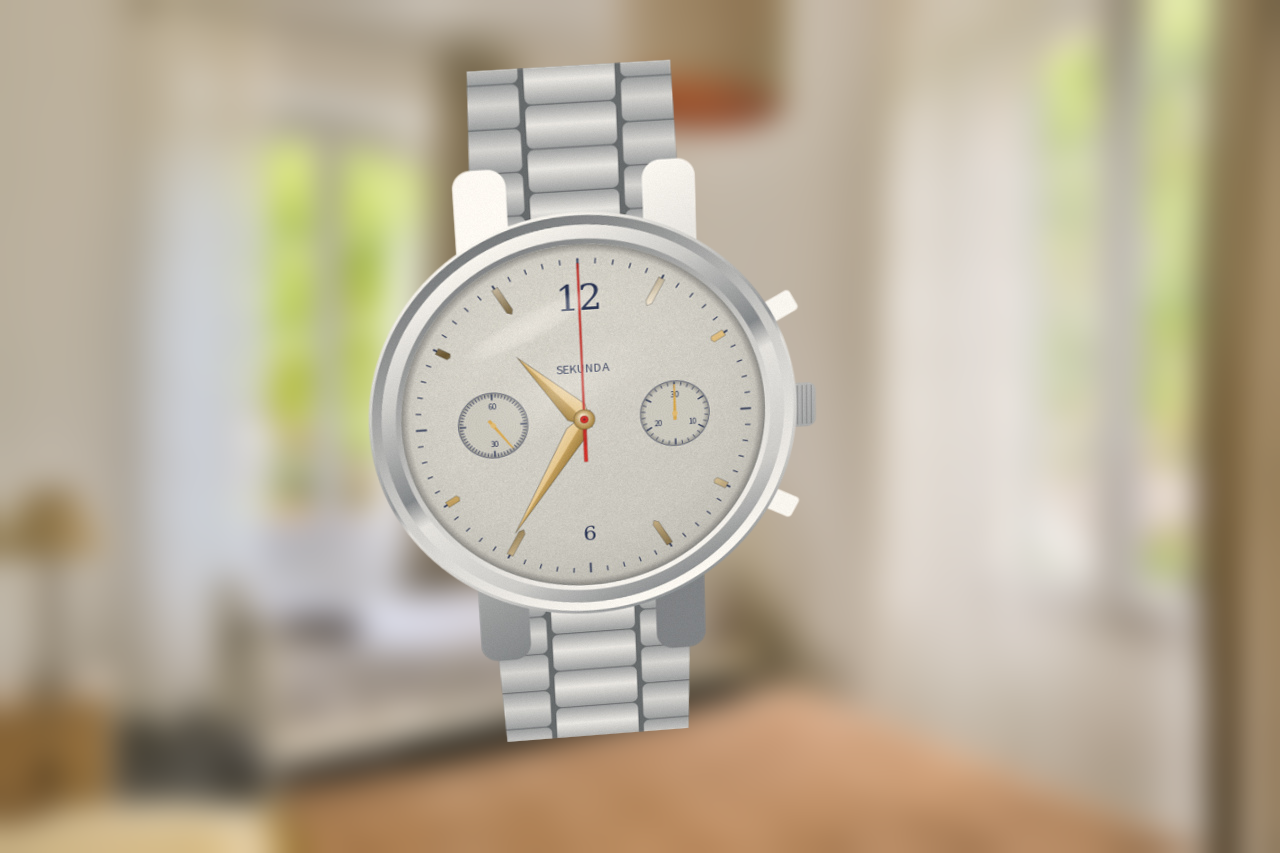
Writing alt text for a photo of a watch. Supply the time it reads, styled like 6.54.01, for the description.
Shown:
10.35.24
